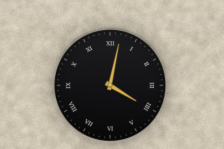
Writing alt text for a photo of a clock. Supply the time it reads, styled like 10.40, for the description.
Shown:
4.02
